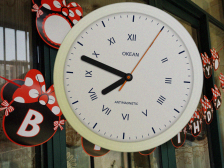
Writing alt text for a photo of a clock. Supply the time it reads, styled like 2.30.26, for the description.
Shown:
7.48.05
